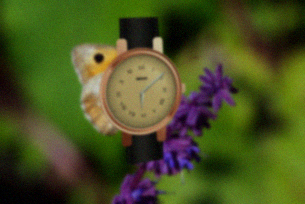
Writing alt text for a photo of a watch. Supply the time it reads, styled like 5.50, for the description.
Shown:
6.09
